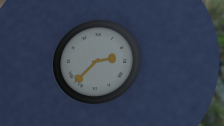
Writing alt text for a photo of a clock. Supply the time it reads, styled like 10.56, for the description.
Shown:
2.37
